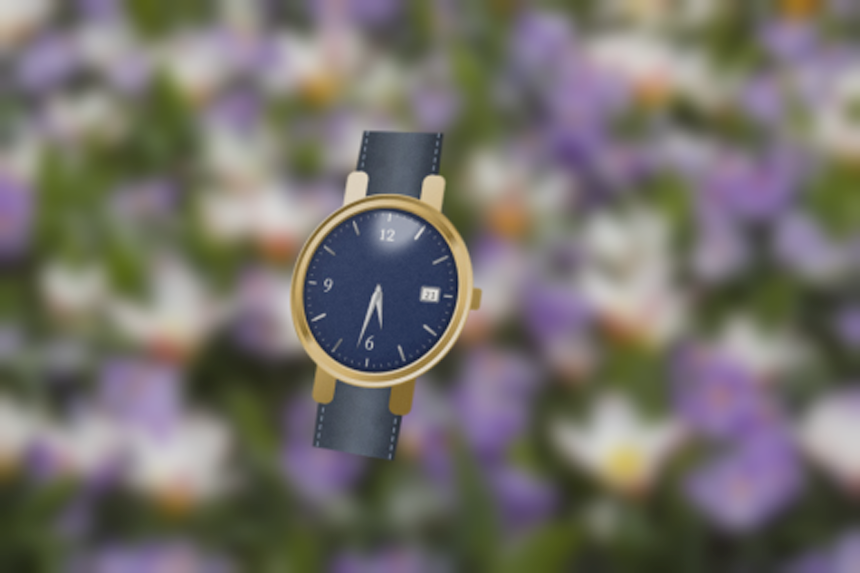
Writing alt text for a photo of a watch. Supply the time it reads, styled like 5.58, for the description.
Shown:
5.32
